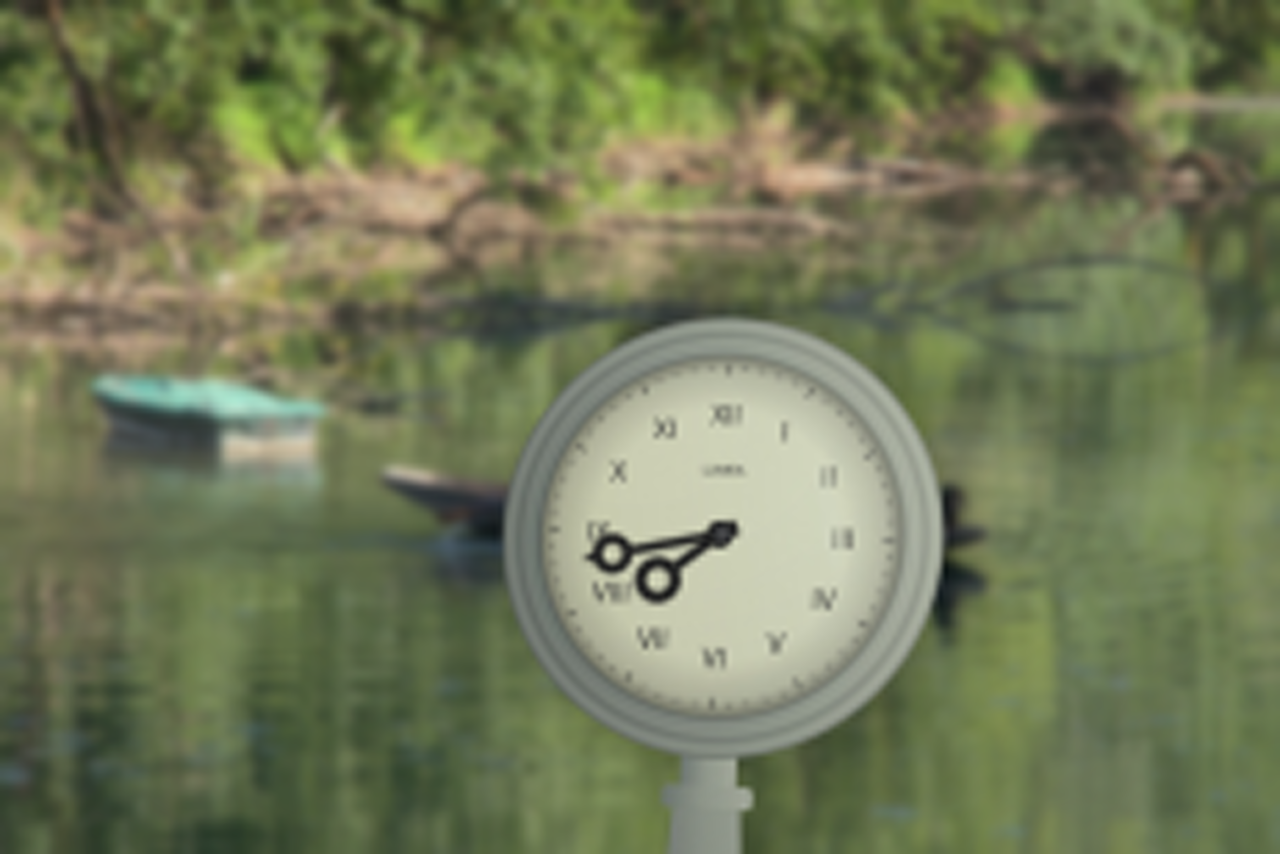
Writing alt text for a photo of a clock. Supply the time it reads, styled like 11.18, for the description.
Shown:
7.43
